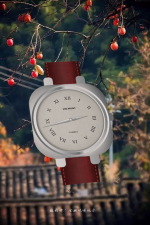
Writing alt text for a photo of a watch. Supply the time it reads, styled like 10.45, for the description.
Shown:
2.43
